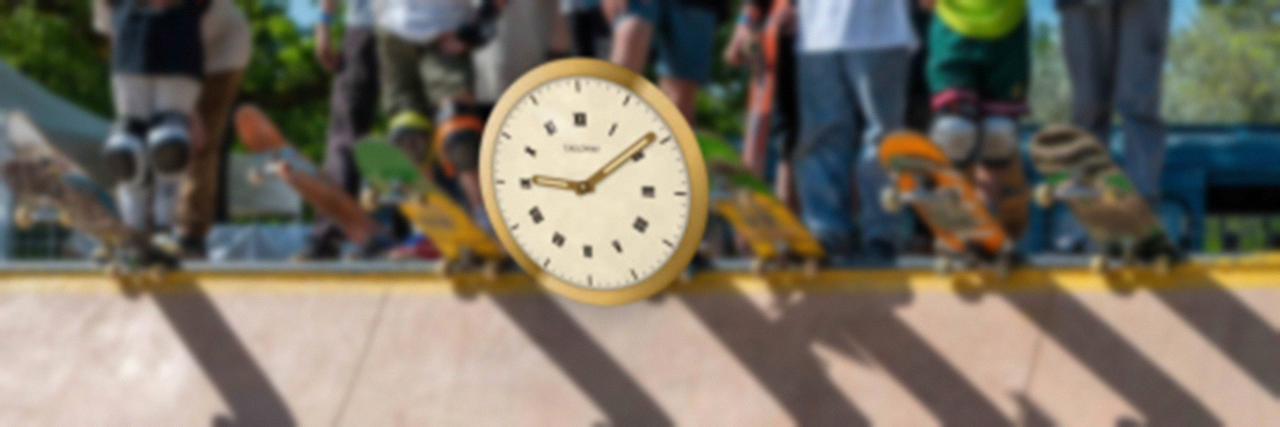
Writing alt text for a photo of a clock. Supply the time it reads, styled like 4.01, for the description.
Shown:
9.09
